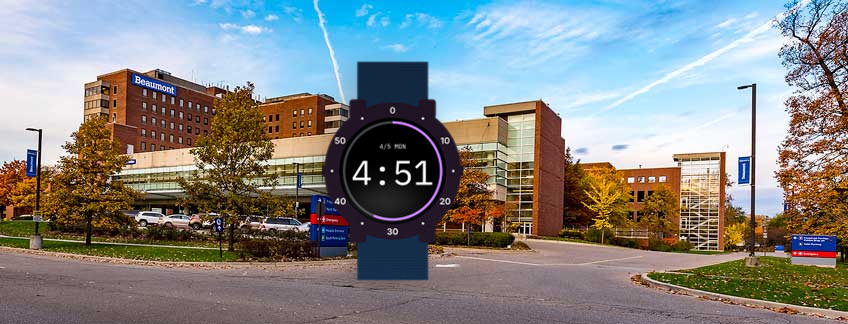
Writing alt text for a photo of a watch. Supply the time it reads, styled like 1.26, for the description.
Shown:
4.51
